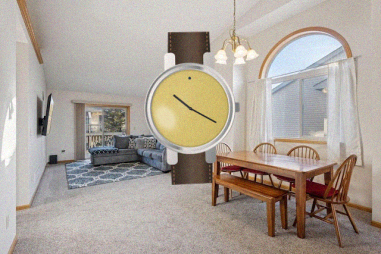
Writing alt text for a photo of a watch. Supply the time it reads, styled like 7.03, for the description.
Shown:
10.20
